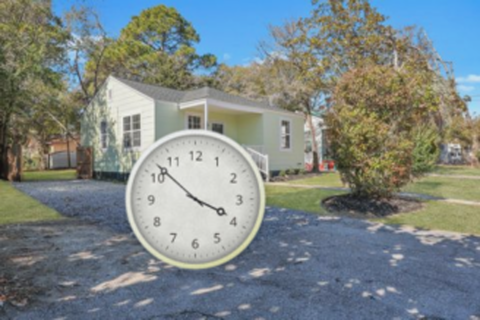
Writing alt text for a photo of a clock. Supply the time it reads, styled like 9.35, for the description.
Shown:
3.52
